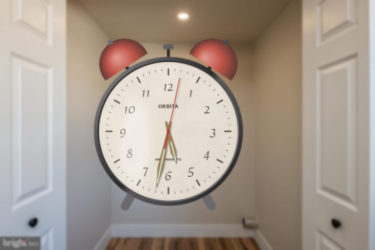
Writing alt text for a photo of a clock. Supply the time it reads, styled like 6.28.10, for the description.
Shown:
5.32.02
